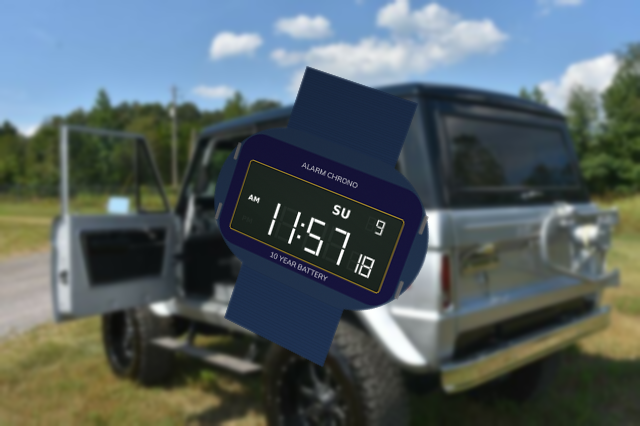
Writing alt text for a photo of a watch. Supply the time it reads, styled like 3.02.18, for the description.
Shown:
11.57.18
